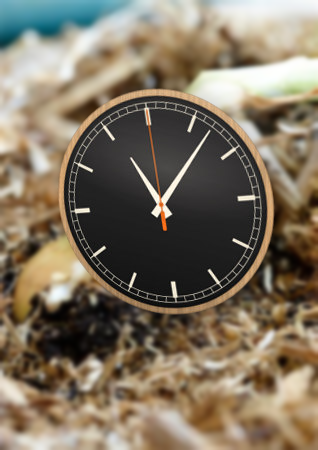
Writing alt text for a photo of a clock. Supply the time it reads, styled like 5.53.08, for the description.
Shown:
11.07.00
